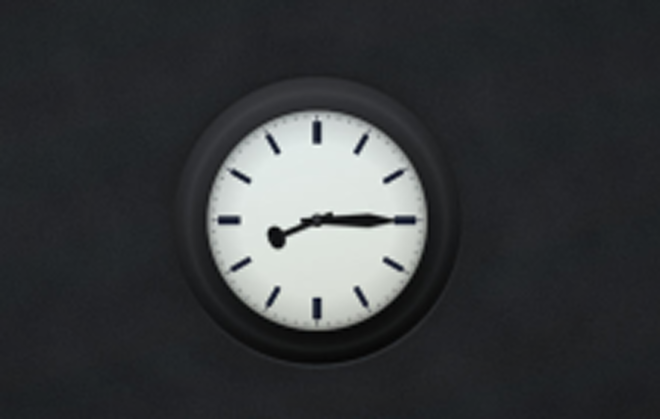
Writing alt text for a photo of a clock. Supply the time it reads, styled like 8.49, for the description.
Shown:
8.15
